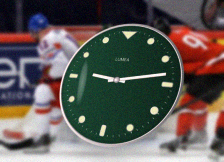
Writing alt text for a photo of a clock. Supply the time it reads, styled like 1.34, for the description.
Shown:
9.13
